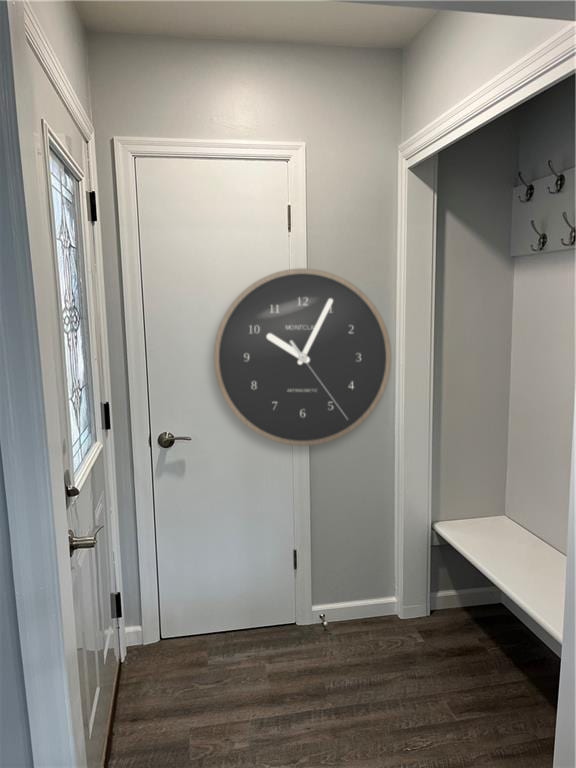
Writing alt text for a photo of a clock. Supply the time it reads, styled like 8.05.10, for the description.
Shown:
10.04.24
